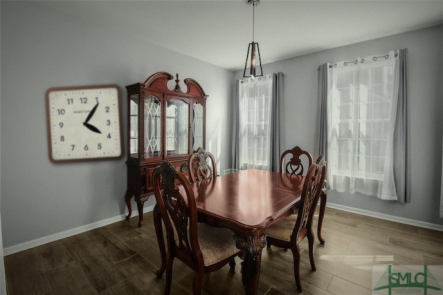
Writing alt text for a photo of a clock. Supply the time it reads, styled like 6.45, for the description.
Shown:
4.06
